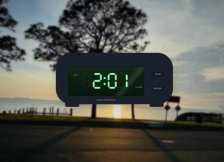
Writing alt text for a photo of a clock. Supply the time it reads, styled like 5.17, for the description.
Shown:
2.01
